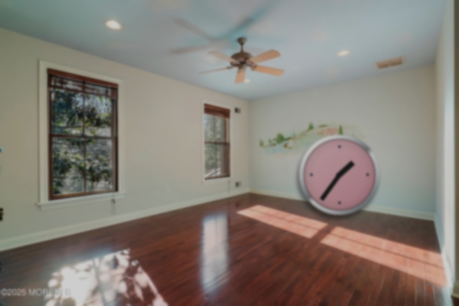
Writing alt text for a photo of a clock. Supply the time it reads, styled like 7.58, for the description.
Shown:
1.36
